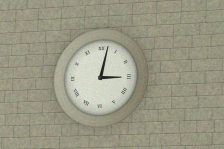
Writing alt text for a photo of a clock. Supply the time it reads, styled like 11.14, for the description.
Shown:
3.02
